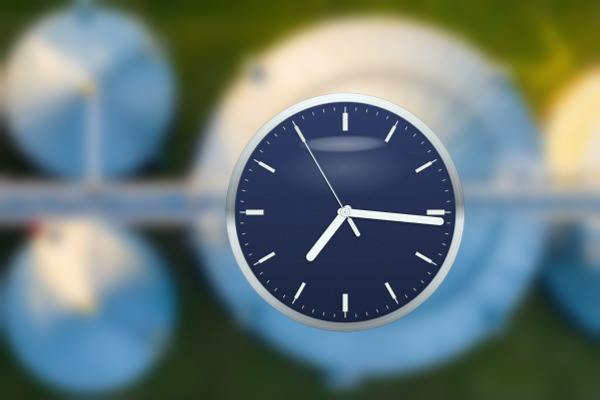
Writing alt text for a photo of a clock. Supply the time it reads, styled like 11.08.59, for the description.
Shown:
7.15.55
